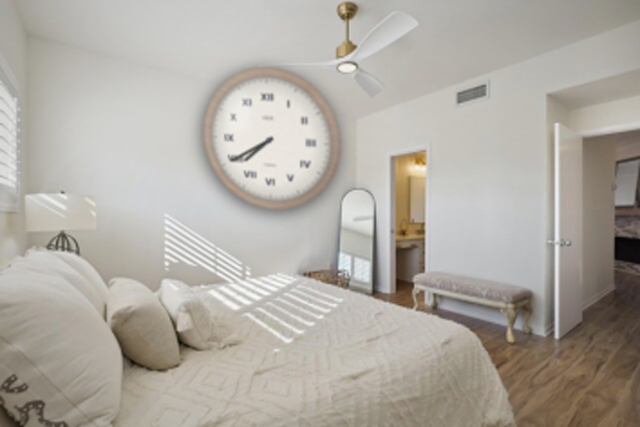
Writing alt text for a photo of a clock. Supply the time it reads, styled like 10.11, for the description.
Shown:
7.40
